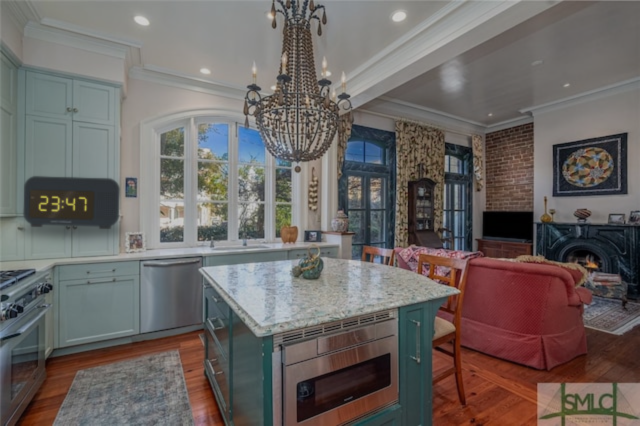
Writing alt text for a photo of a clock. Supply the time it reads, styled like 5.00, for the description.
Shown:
23.47
